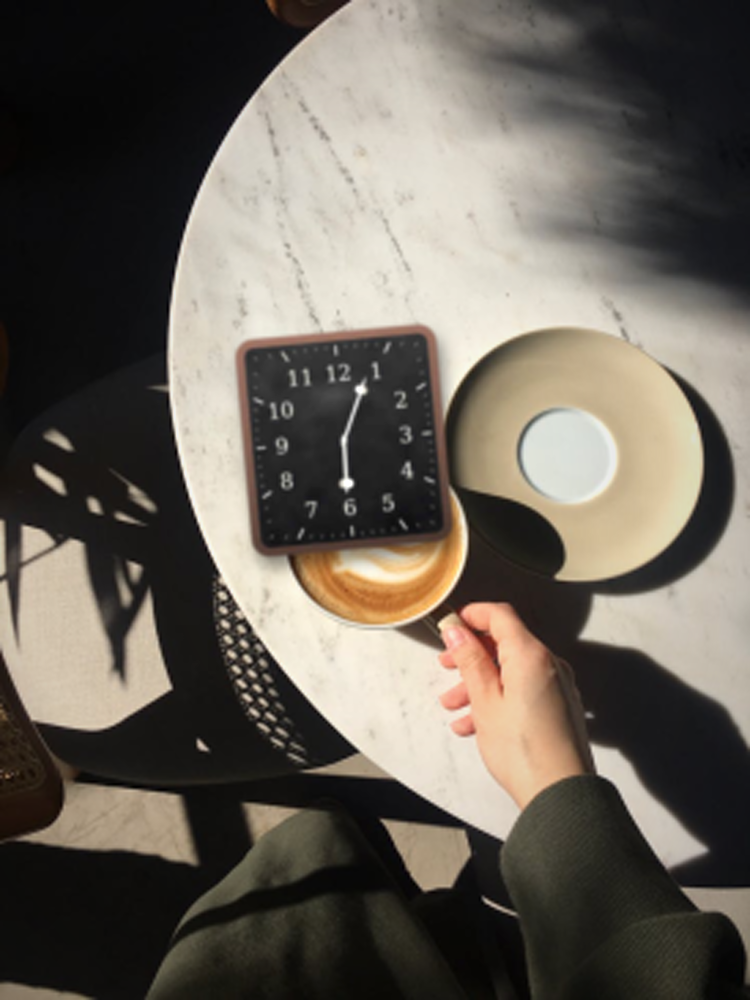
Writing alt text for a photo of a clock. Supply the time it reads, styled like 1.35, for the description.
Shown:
6.04
